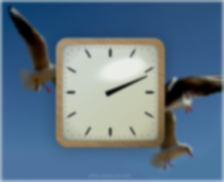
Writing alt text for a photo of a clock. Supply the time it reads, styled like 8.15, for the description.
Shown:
2.11
